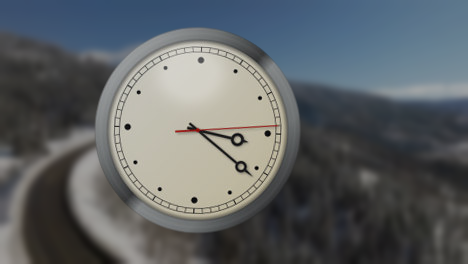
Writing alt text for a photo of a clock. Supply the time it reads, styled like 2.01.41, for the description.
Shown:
3.21.14
